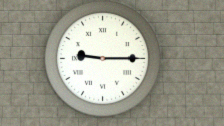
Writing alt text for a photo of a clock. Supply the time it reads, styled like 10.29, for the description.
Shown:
9.15
